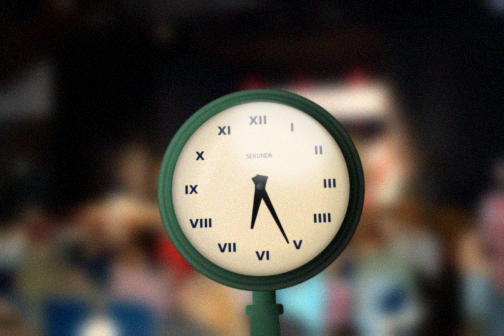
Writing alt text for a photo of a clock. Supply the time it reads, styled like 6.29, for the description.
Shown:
6.26
